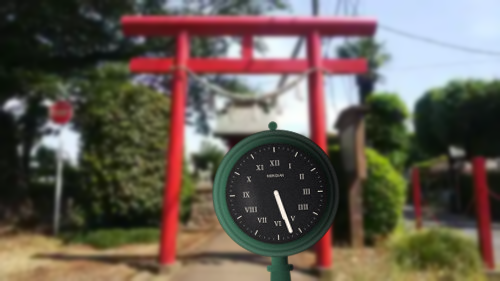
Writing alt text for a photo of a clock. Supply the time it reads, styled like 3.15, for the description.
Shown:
5.27
